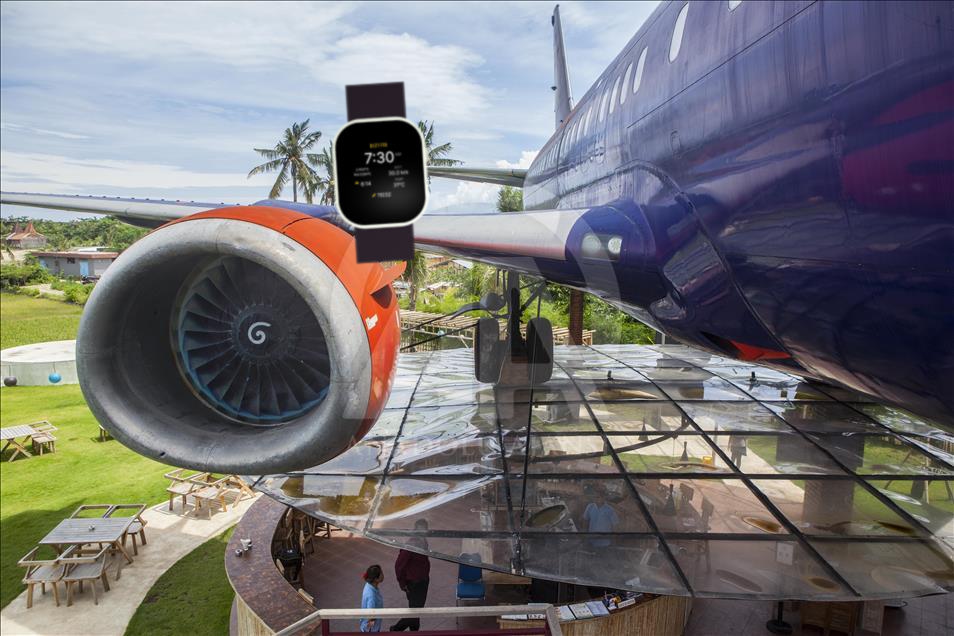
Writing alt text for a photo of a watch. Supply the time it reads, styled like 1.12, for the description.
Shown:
7.30
